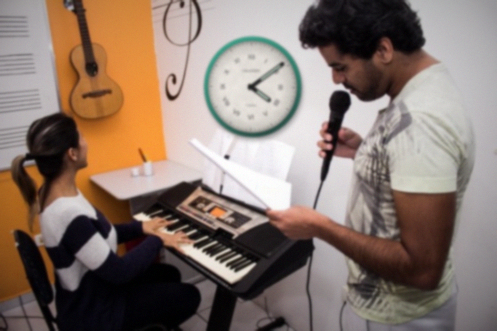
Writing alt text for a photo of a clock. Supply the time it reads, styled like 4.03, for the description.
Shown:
4.09
